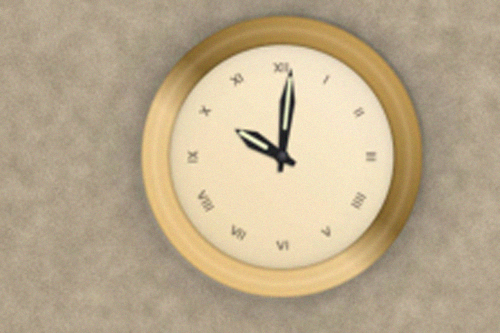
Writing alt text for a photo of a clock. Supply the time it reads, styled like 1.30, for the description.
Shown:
10.01
